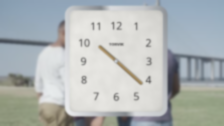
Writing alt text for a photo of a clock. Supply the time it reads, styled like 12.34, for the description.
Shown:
10.22
